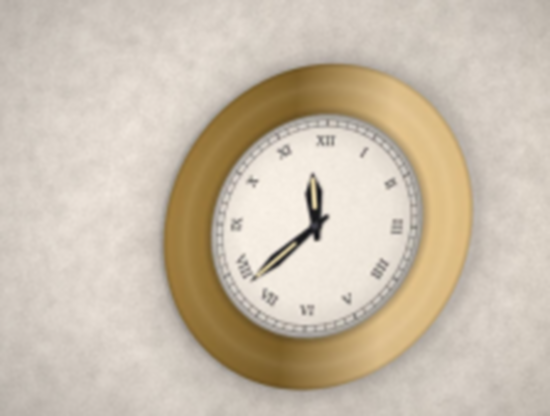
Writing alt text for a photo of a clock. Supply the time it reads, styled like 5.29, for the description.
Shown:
11.38
